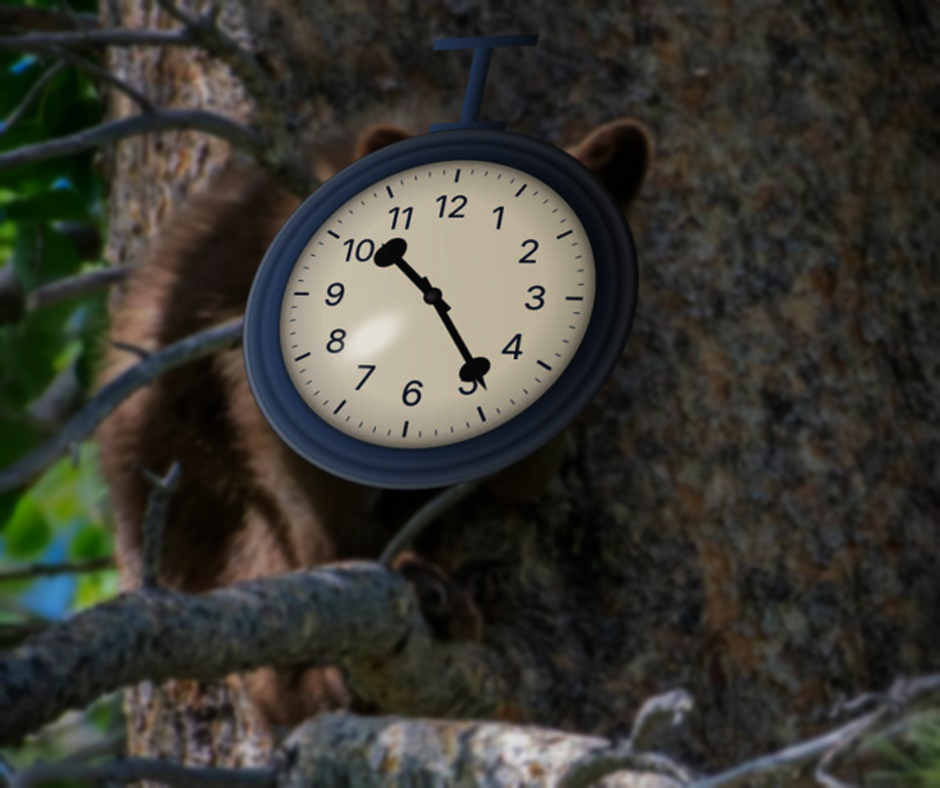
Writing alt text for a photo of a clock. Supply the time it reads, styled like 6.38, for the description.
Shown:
10.24
